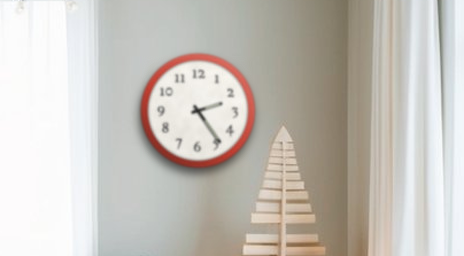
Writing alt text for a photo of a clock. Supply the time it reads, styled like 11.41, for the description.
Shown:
2.24
